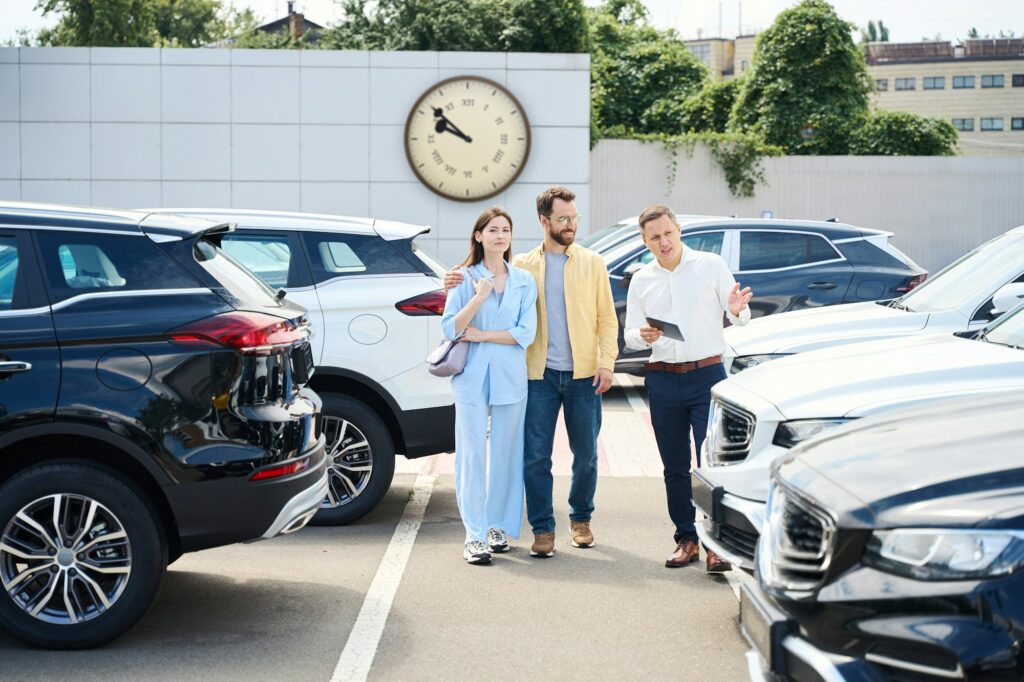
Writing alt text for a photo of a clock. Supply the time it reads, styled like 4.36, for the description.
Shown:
9.52
